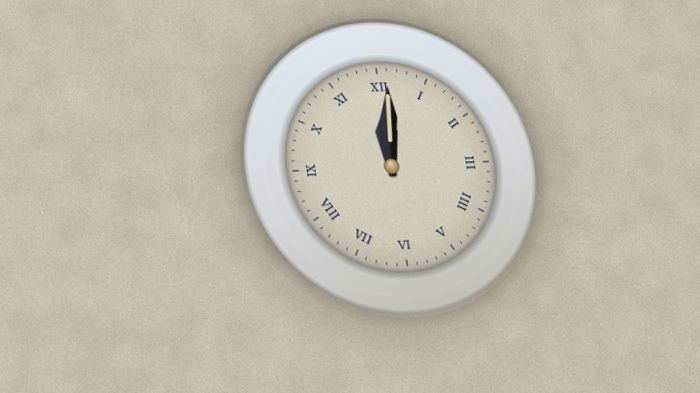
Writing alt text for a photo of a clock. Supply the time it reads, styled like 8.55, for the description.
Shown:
12.01
